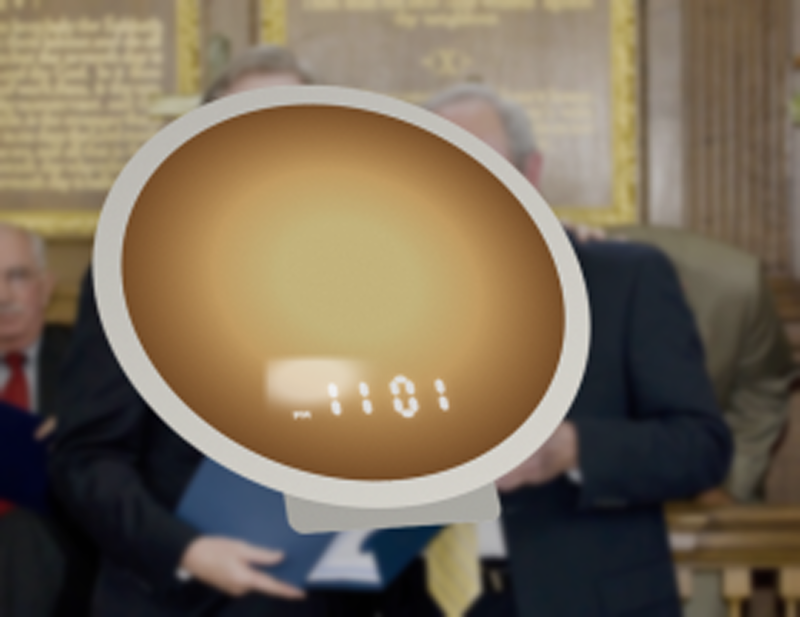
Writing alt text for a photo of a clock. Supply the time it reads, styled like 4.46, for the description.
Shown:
11.01
